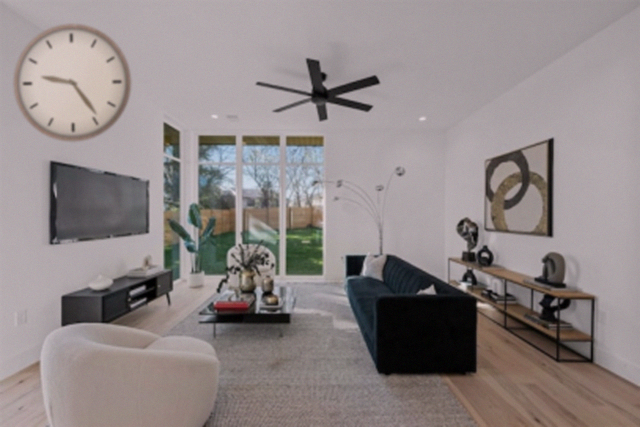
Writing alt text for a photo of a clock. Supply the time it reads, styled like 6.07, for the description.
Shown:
9.24
